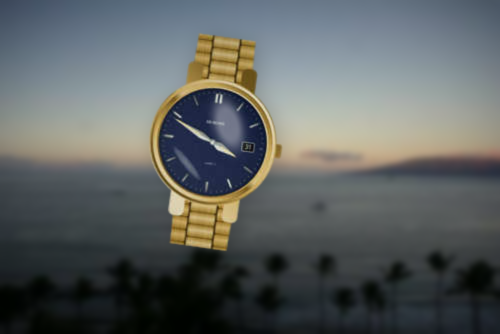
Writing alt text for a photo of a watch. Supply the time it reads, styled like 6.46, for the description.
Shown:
3.49
